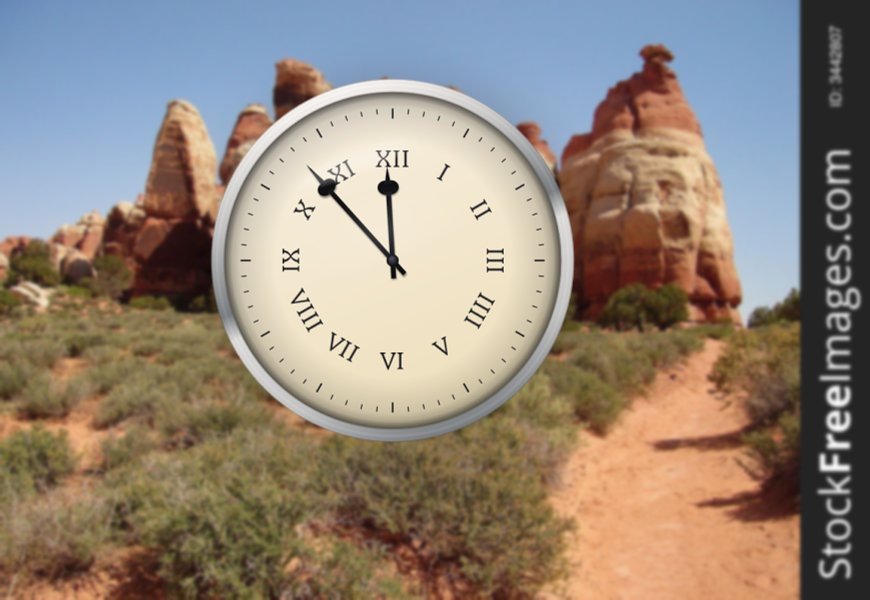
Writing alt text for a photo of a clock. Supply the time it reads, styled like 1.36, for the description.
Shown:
11.53
